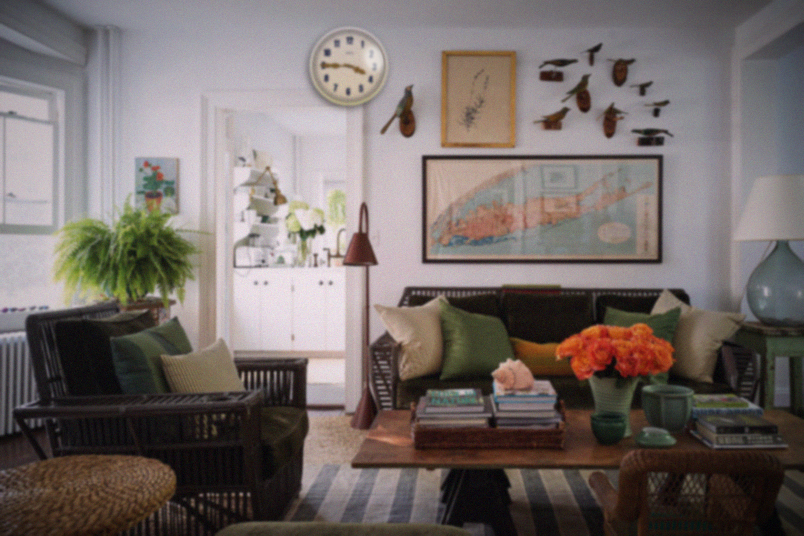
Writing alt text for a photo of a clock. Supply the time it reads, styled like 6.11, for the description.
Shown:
3.45
